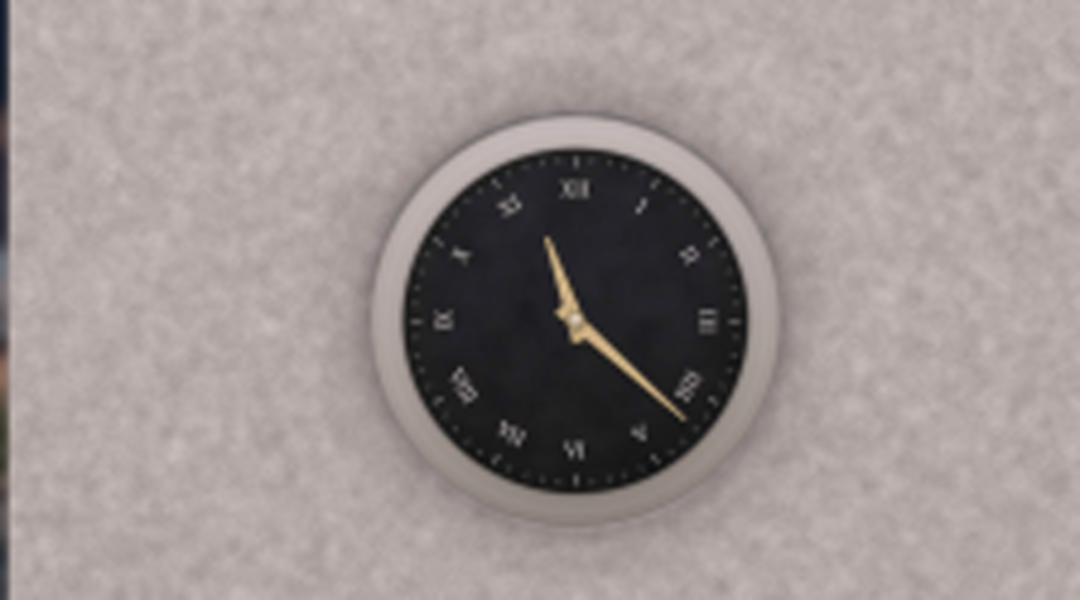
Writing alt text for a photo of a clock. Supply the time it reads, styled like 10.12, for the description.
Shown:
11.22
